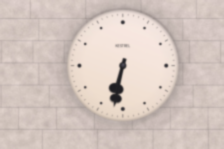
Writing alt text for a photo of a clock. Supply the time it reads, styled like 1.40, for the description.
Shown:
6.32
